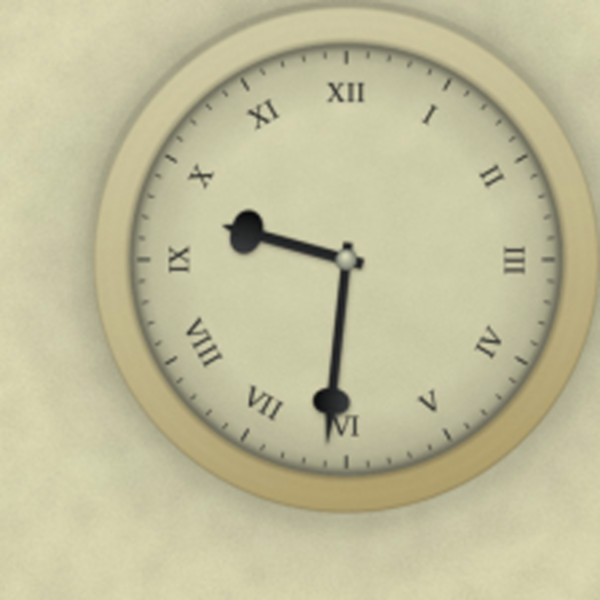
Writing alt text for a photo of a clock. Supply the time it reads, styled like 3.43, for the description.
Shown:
9.31
